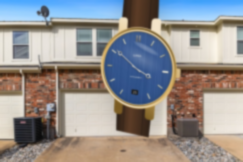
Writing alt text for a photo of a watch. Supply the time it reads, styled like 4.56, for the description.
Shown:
3.51
